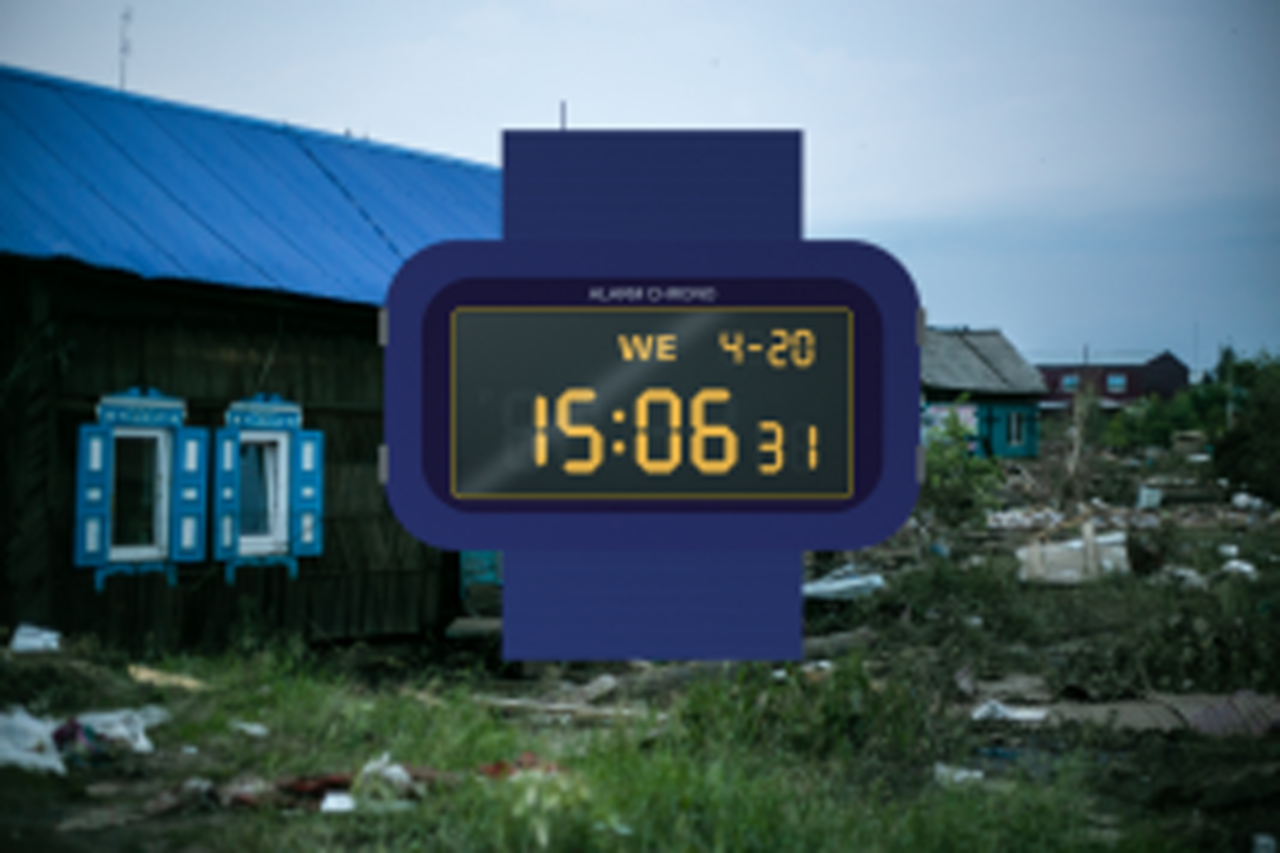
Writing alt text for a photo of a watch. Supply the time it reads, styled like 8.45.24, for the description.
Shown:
15.06.31
